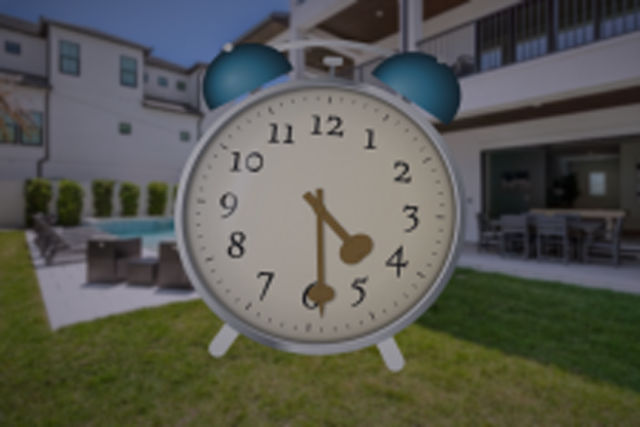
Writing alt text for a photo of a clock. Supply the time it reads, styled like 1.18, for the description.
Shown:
4.29
